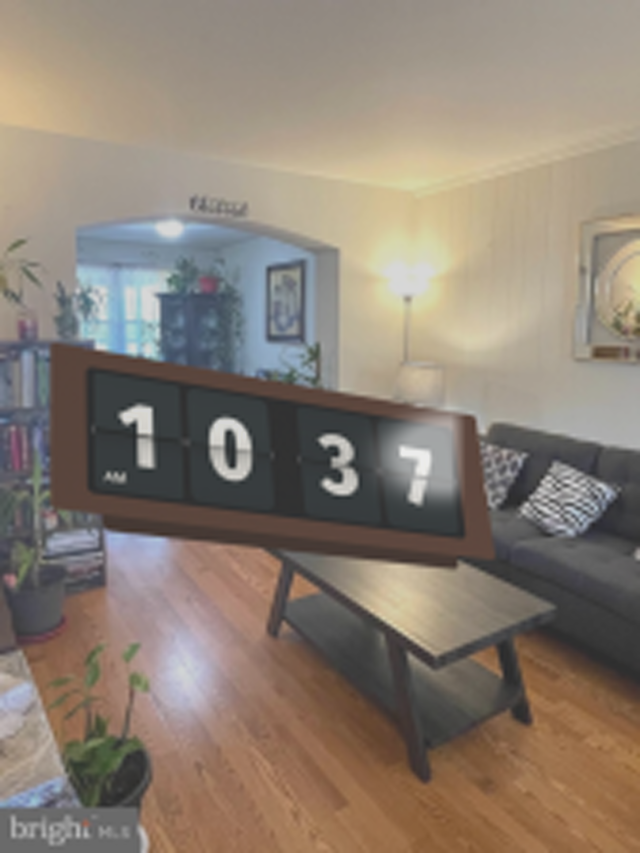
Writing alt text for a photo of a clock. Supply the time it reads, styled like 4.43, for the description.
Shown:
10.37
